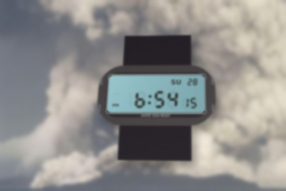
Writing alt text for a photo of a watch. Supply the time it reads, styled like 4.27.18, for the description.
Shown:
6.54.15
